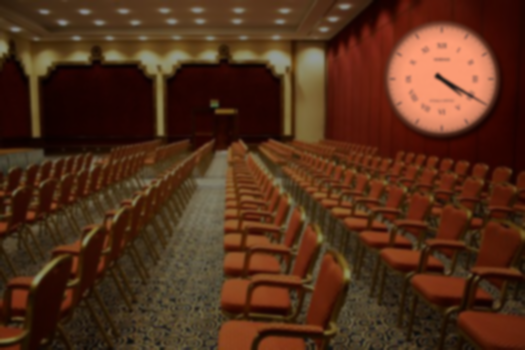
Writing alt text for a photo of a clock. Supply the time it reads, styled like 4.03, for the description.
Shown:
4.20
